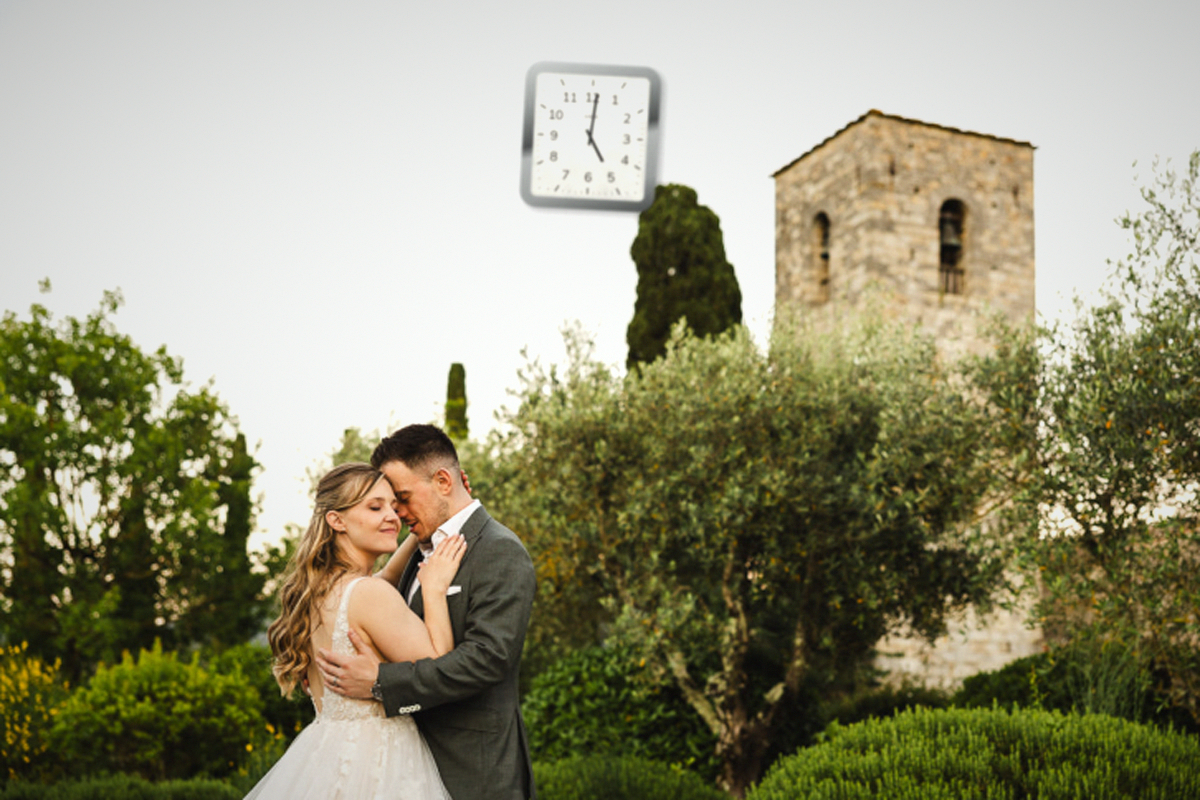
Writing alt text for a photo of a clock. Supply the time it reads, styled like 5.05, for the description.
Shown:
5.01
